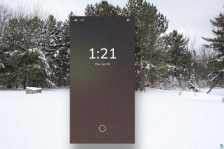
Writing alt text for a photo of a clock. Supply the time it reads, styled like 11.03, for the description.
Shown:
1.21
